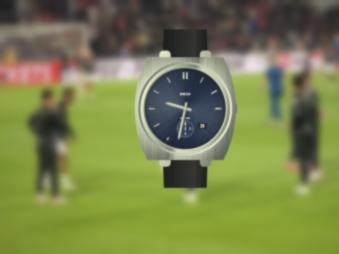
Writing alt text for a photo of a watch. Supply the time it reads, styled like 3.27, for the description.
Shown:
9.32
